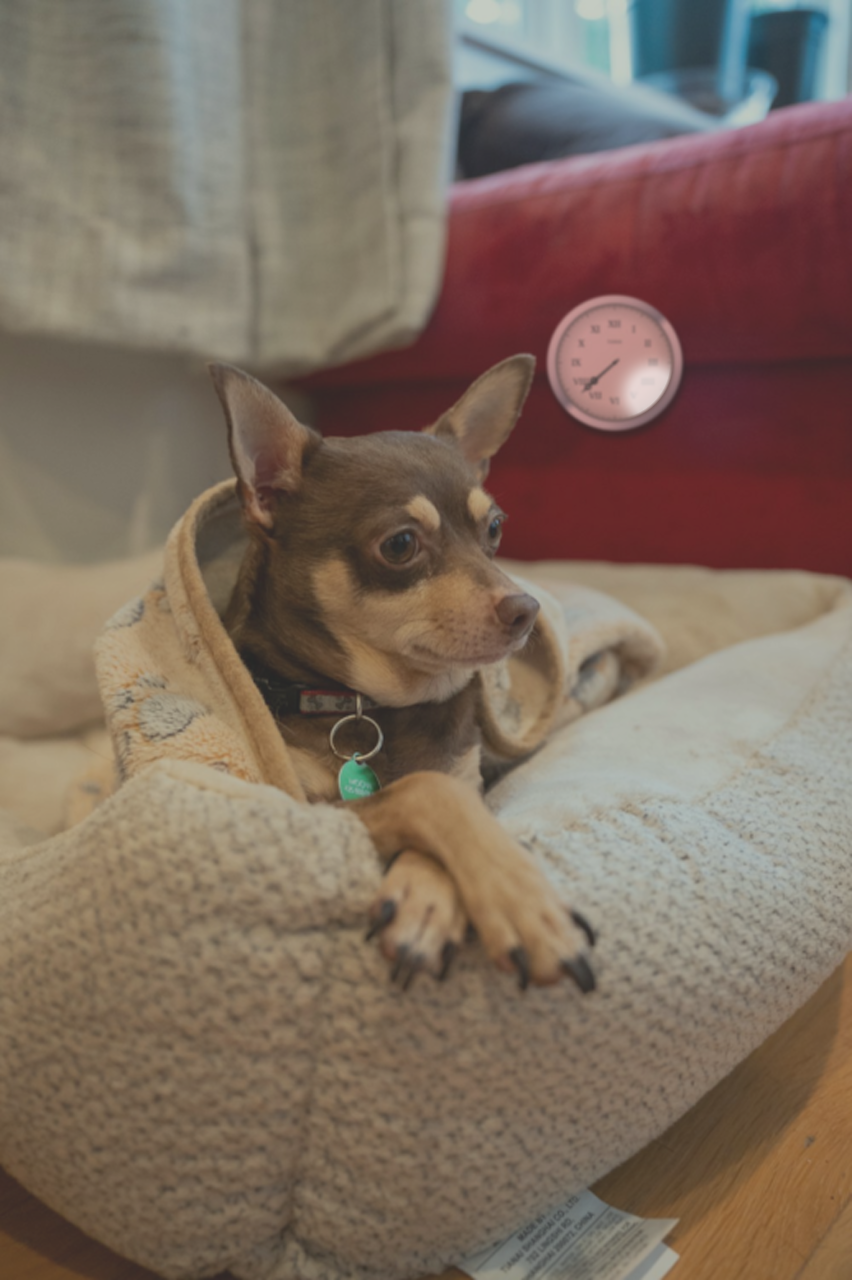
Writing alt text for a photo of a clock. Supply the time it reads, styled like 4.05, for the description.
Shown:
7.38
